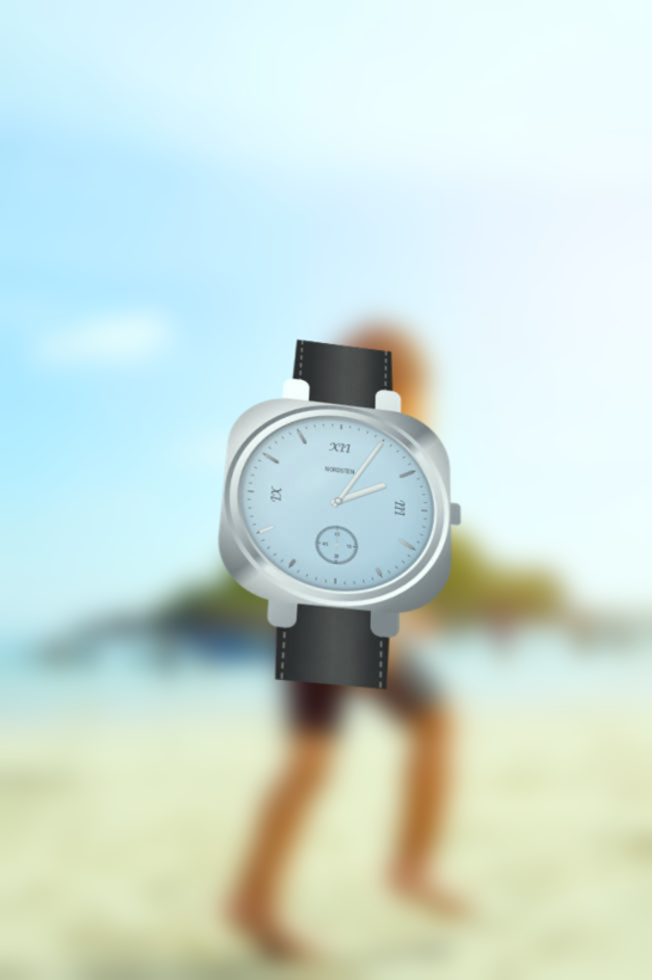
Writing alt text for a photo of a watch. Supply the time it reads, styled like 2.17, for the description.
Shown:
2.05
